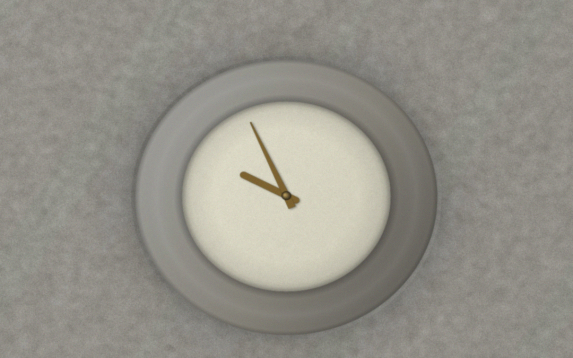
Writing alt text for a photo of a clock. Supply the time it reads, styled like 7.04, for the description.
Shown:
9.56
